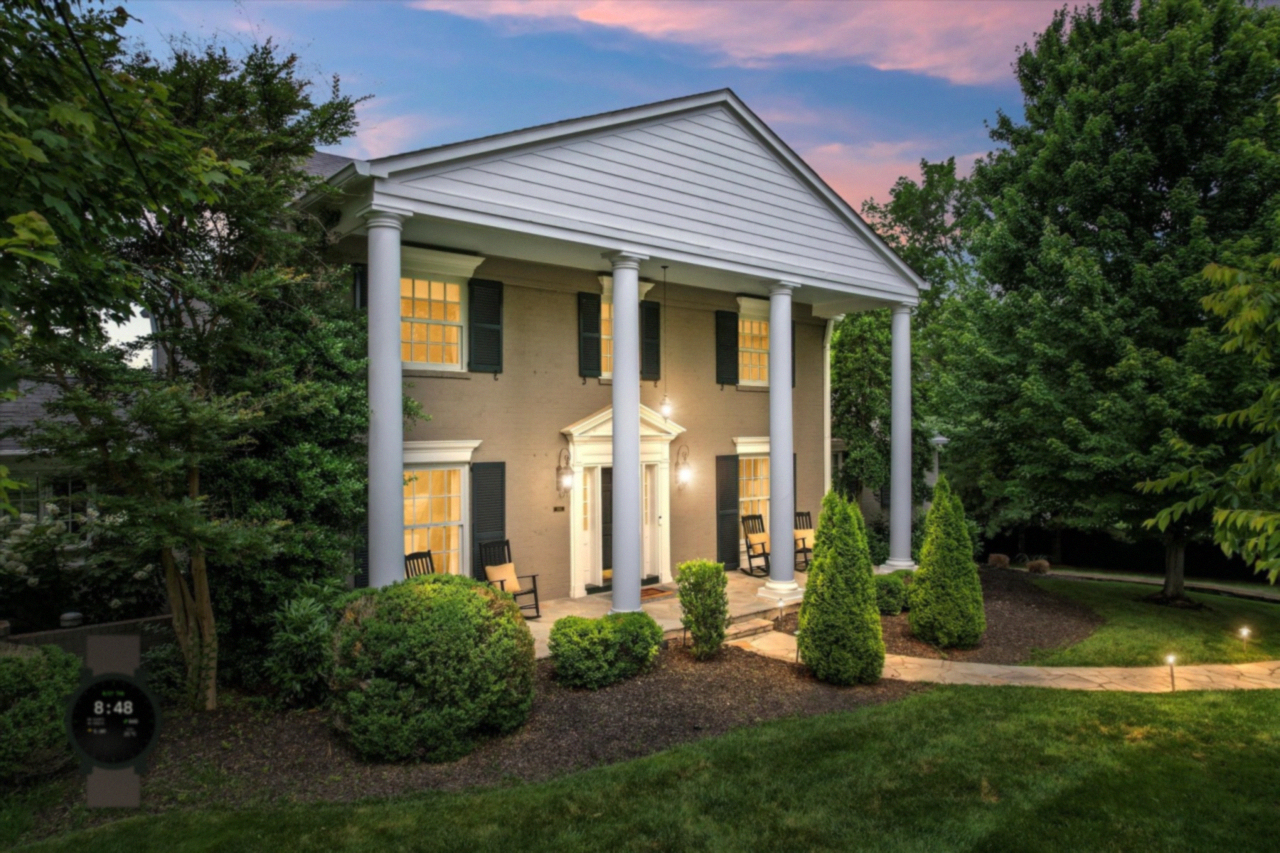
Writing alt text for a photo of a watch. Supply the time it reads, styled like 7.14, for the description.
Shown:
8.48
